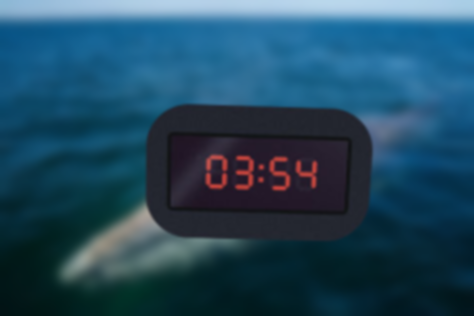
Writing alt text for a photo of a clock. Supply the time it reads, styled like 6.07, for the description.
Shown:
3.54
